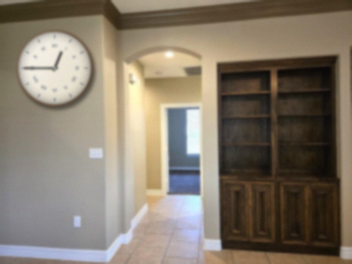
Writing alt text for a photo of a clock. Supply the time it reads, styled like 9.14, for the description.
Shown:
12.45
